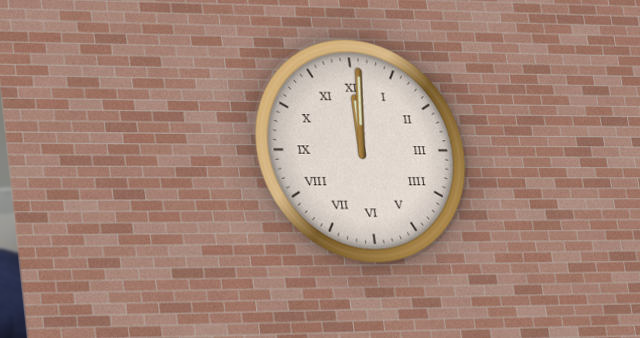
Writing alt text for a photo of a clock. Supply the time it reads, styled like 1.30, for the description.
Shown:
12.01
